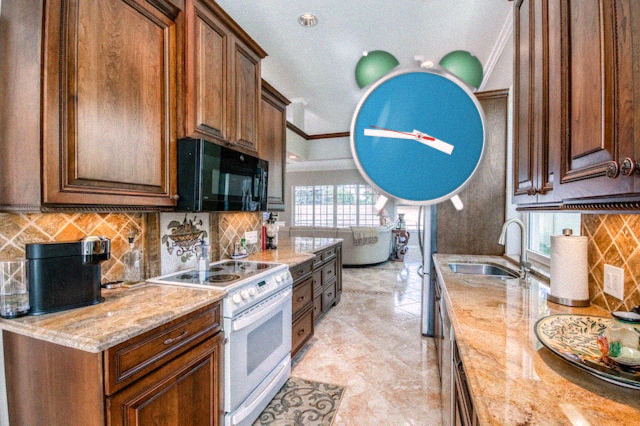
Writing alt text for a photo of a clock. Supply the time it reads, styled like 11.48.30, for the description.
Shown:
3.45.47
